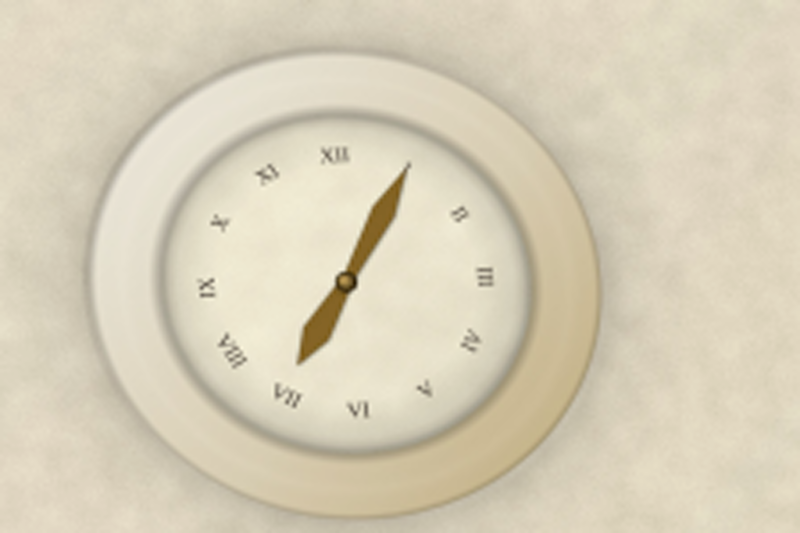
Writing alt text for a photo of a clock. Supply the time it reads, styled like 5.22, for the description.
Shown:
7.05
